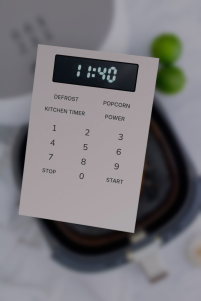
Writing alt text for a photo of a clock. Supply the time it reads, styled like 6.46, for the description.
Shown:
11.40
